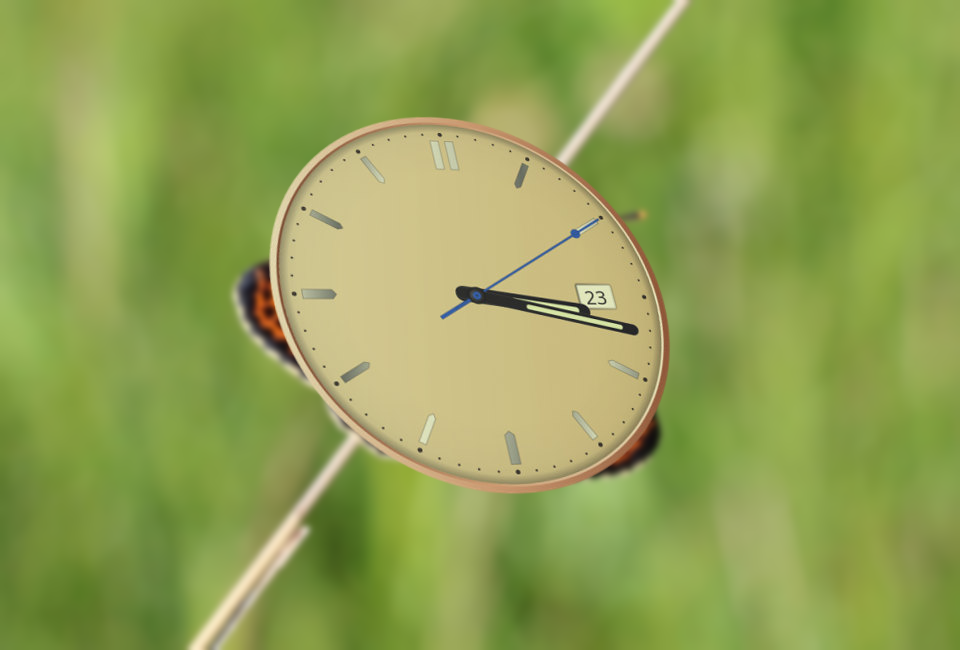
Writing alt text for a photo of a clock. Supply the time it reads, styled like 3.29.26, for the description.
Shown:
3.17.10
